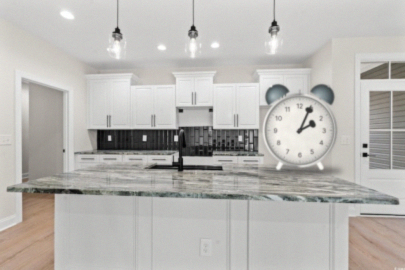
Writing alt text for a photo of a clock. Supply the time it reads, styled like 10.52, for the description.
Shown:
2.04
